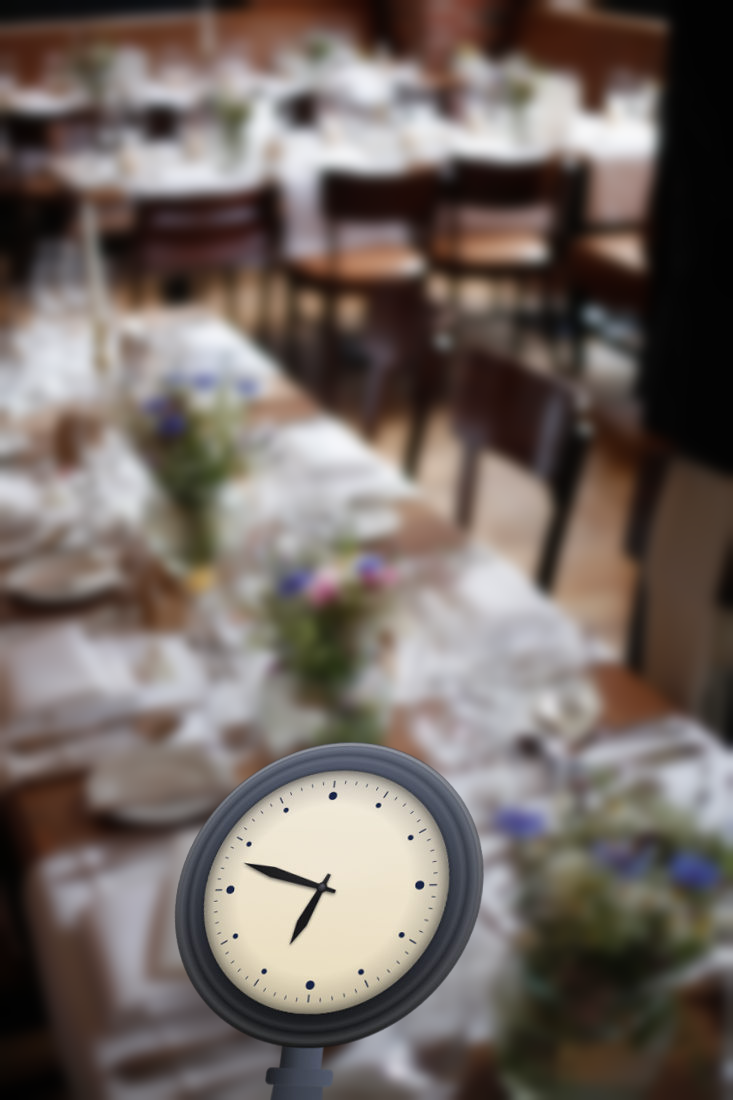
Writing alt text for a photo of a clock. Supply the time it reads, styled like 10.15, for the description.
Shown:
6.48
